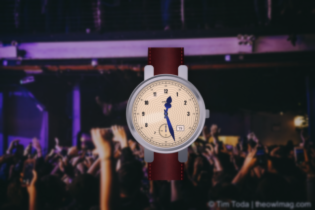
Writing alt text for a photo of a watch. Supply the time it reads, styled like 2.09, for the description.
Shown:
12.27
